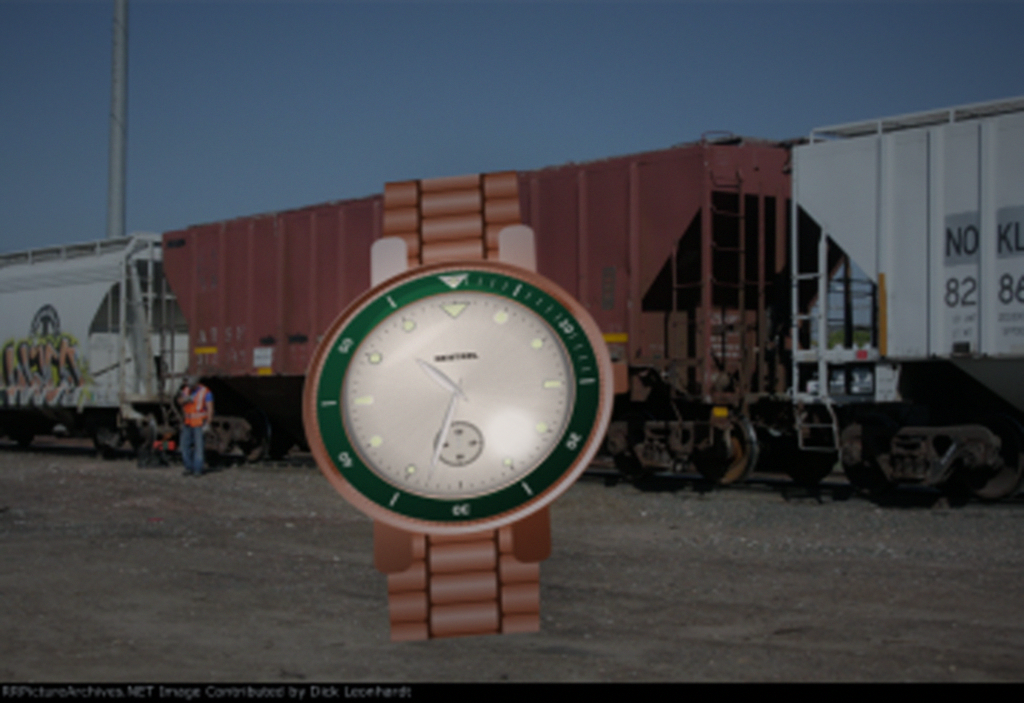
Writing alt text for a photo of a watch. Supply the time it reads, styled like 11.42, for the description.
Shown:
10.33
